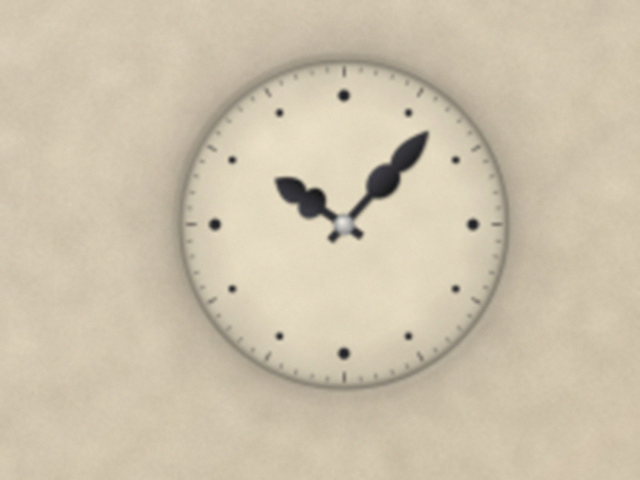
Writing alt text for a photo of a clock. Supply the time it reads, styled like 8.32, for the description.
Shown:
10.07
